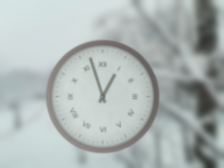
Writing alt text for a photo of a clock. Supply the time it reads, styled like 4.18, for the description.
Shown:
12.57
